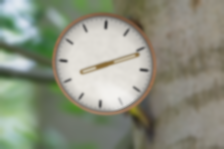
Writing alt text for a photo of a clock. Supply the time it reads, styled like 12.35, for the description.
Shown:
8.11
